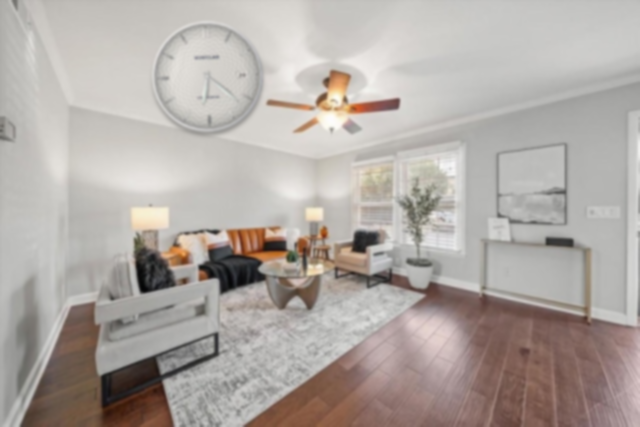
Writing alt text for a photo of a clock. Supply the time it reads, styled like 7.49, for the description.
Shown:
6.22
